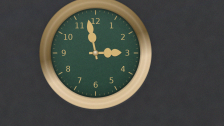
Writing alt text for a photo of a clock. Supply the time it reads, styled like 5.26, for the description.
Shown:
2.58
